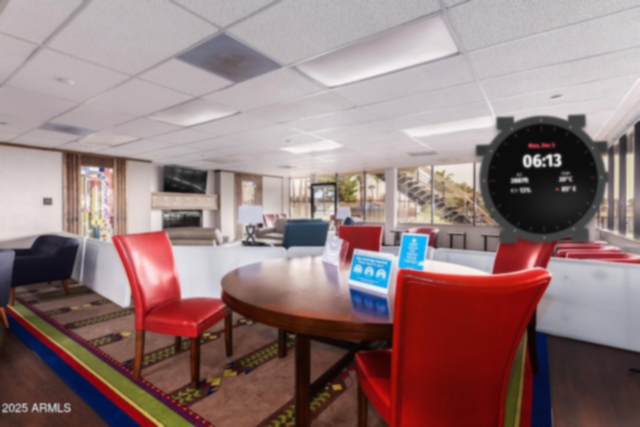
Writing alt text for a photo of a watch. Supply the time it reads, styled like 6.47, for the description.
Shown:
6.13
